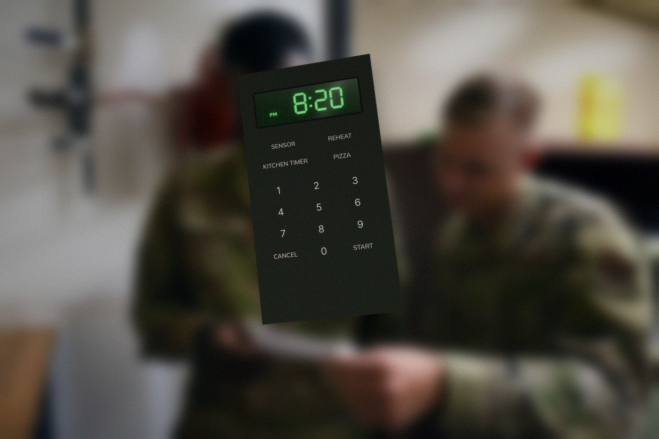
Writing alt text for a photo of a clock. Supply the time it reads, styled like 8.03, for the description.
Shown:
8.20
